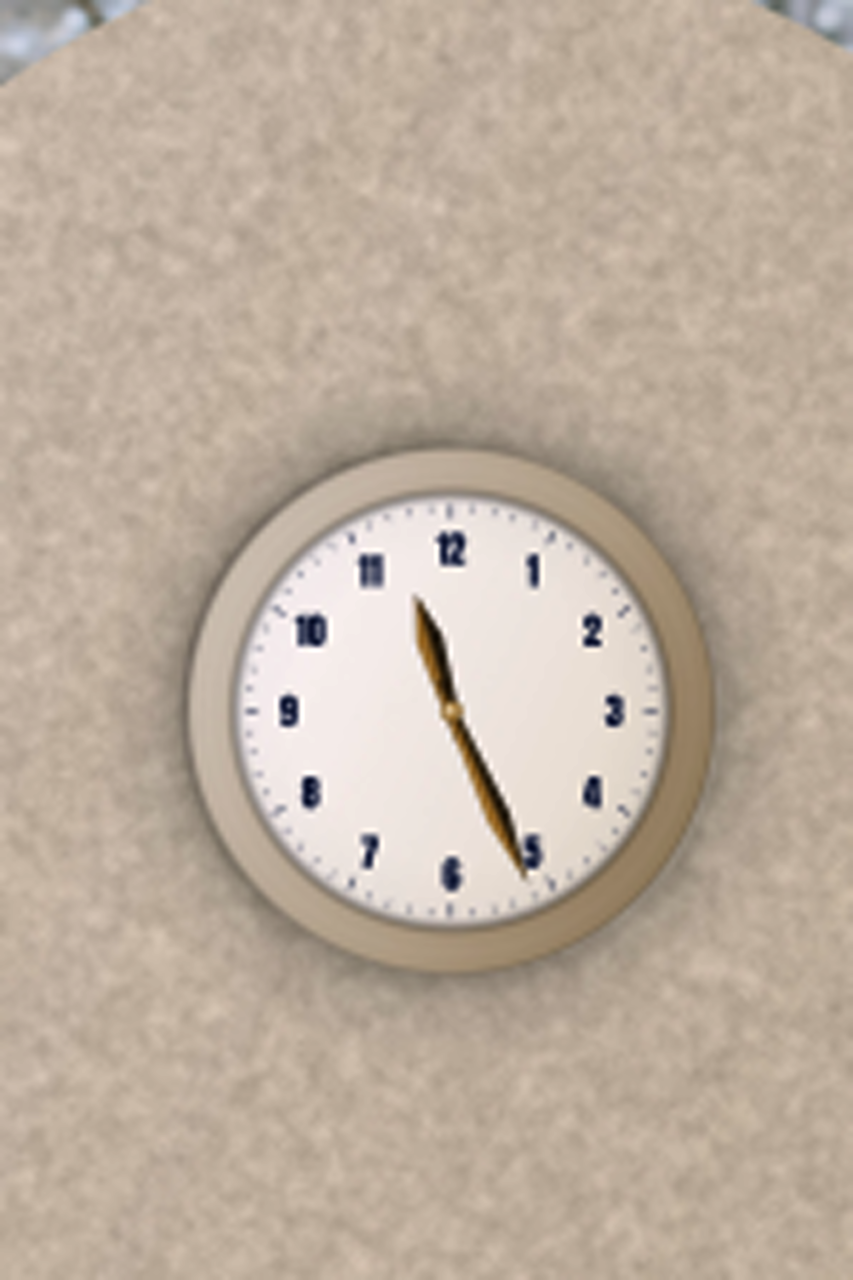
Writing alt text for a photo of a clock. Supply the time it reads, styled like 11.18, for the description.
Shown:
11.26
